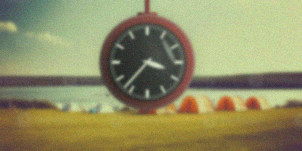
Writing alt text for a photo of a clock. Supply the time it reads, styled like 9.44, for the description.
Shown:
3.37
